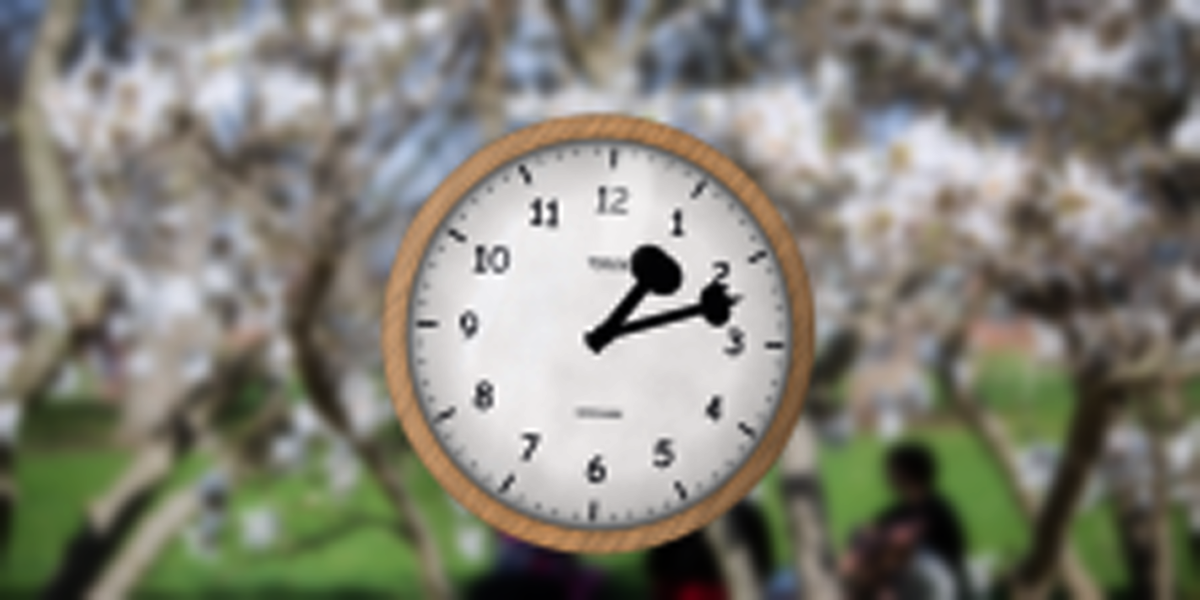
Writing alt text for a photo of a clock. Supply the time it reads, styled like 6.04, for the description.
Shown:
1.12
